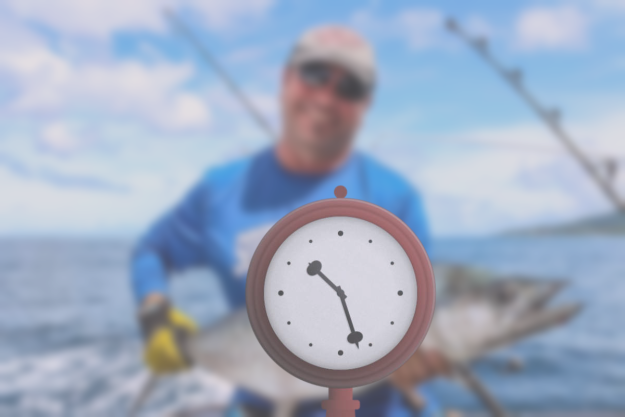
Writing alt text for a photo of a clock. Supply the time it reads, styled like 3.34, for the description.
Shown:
10.27
